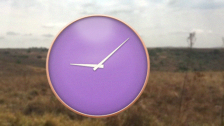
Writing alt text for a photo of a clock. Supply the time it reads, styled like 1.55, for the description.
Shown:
9.08
